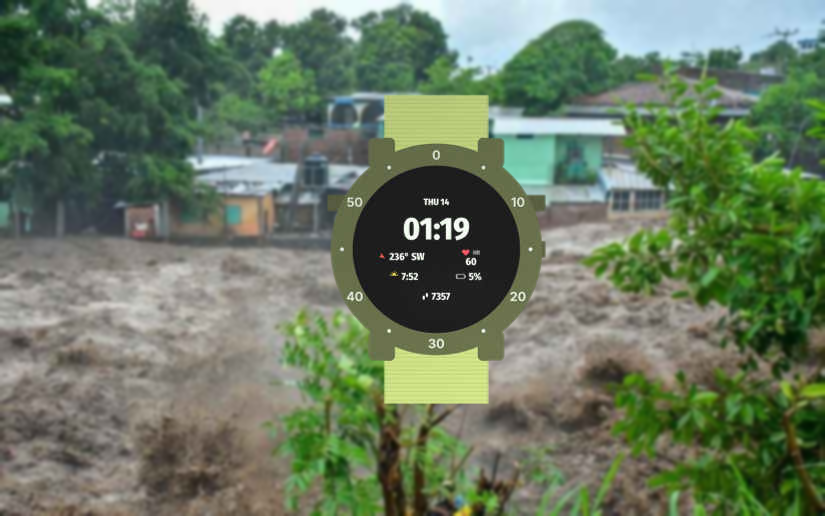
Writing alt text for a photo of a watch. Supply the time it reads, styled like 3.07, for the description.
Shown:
1.19
